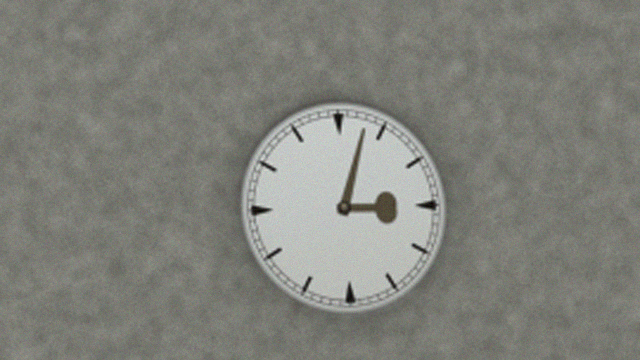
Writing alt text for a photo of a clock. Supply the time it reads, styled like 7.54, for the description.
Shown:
3.03
